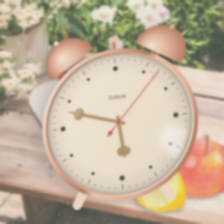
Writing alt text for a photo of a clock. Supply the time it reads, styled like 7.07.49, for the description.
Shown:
5.48.07
